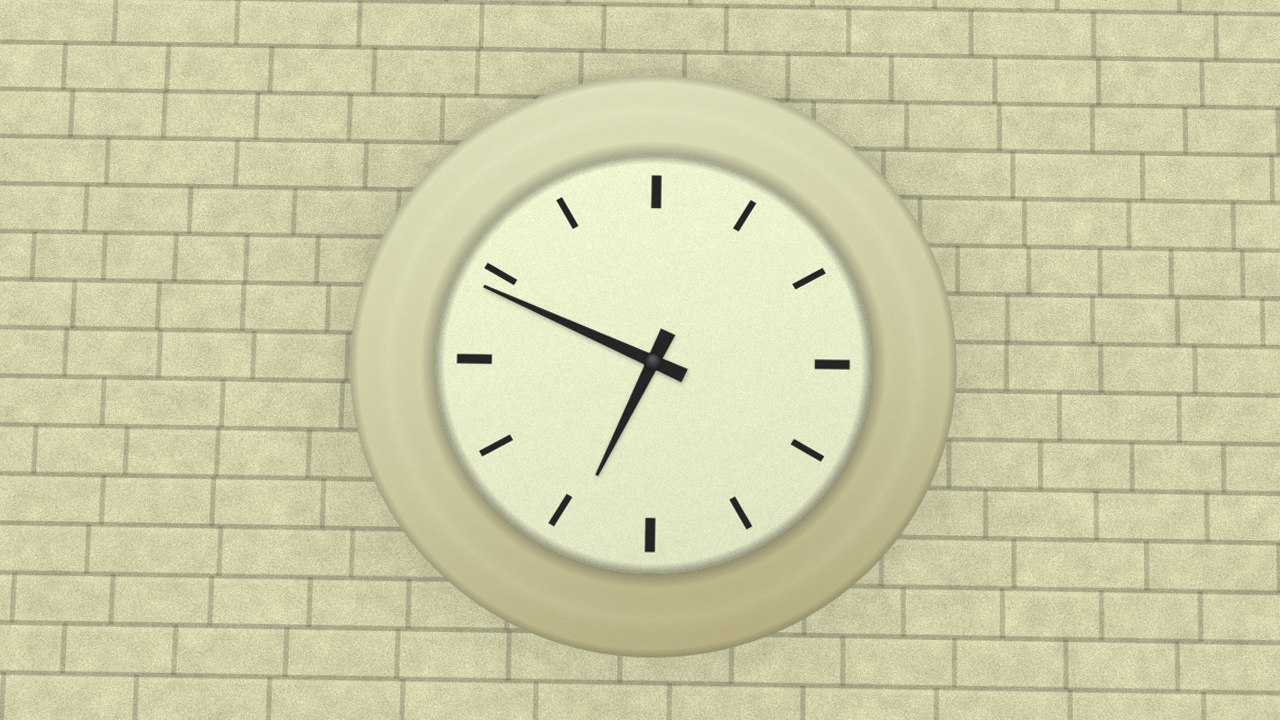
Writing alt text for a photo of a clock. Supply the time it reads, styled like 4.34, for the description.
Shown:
6.49
